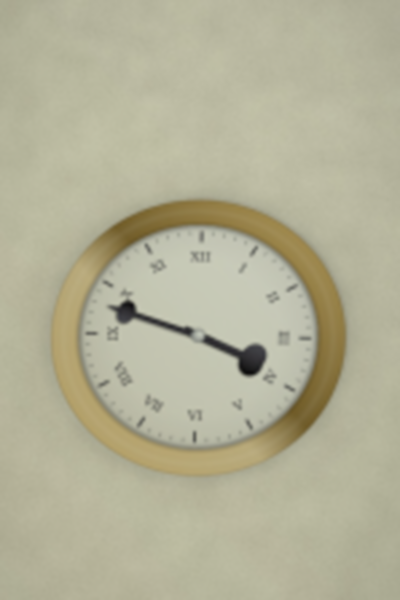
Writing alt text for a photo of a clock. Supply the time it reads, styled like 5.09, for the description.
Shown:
3.48
